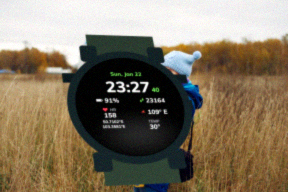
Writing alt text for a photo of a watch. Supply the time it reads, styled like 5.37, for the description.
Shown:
23.27
